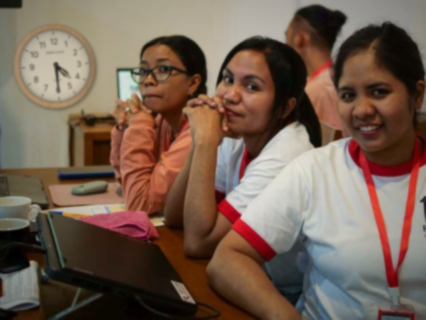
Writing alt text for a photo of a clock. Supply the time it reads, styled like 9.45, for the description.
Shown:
4.30
